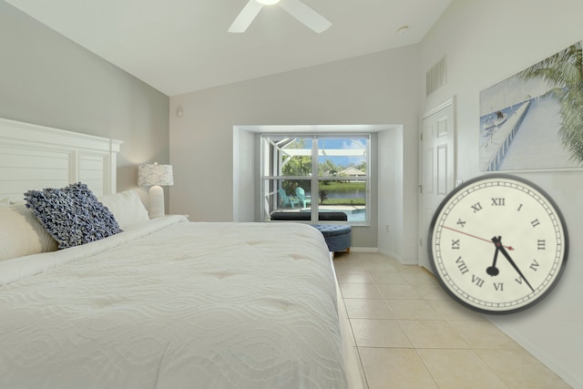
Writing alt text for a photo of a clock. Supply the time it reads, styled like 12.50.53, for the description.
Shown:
6.23.48
